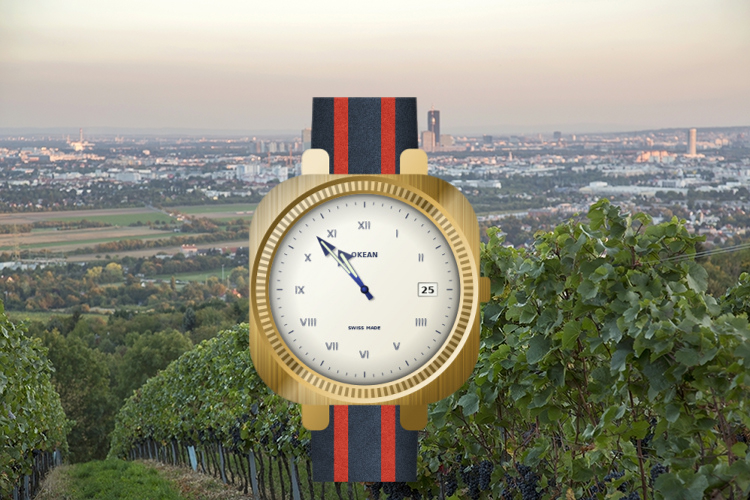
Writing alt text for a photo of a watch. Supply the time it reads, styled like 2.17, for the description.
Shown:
10.53
